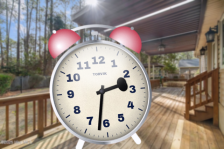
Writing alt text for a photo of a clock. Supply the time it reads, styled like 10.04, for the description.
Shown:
2.32
